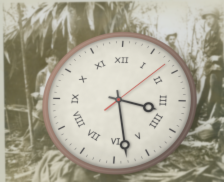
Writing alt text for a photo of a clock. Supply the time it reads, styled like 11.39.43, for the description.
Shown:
3.28.08
